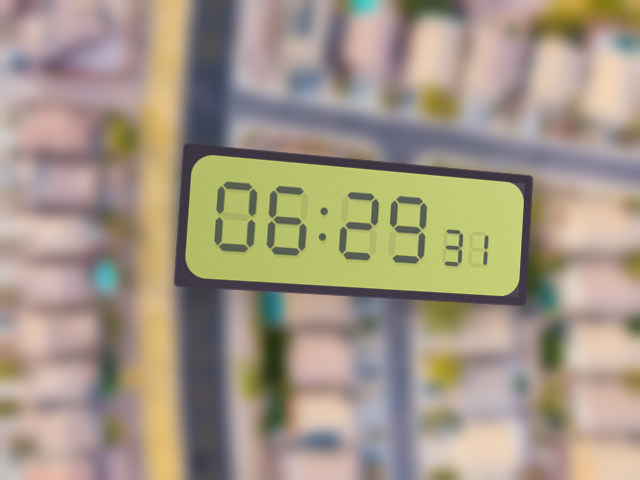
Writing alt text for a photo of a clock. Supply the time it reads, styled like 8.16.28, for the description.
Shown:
6.29.31
